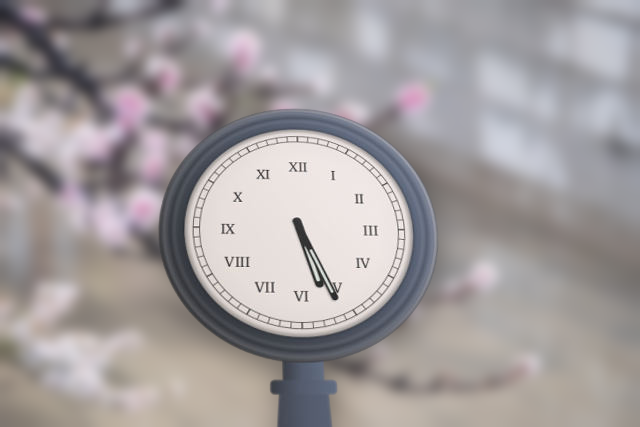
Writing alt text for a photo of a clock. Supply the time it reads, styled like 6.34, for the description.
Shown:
5.26
